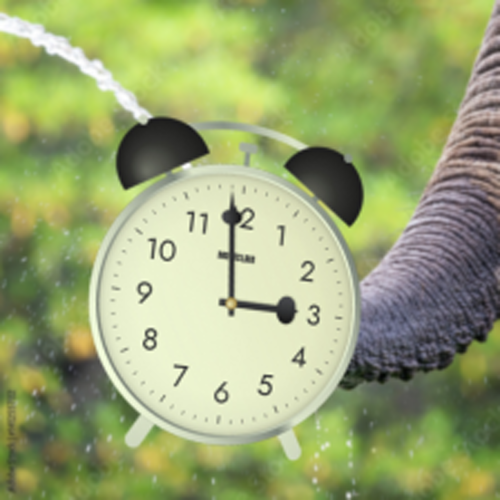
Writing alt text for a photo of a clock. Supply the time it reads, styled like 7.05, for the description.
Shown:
2.59
